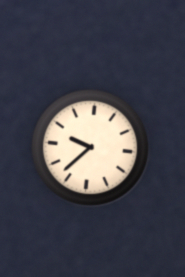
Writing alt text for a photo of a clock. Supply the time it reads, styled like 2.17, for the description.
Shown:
9.37
